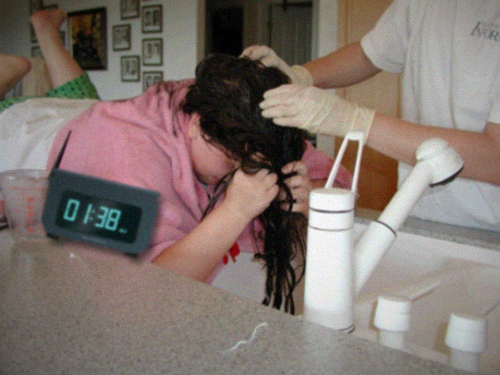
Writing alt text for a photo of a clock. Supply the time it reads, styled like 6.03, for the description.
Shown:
1.38
